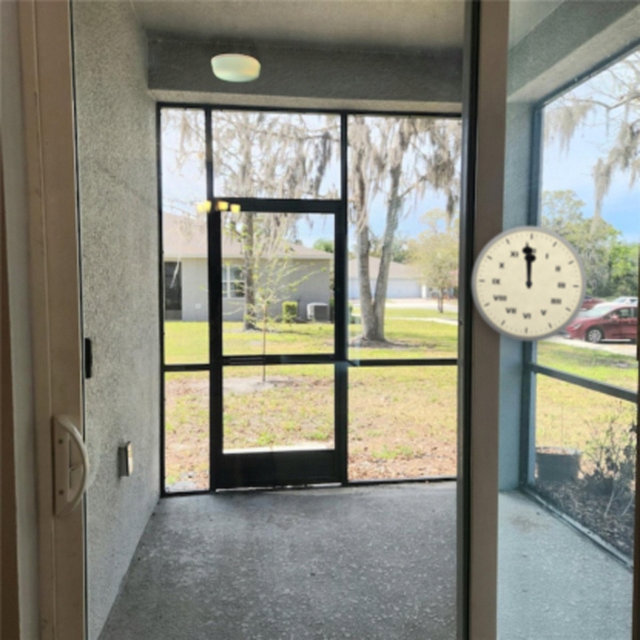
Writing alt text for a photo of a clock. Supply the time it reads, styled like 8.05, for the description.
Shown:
11.59
